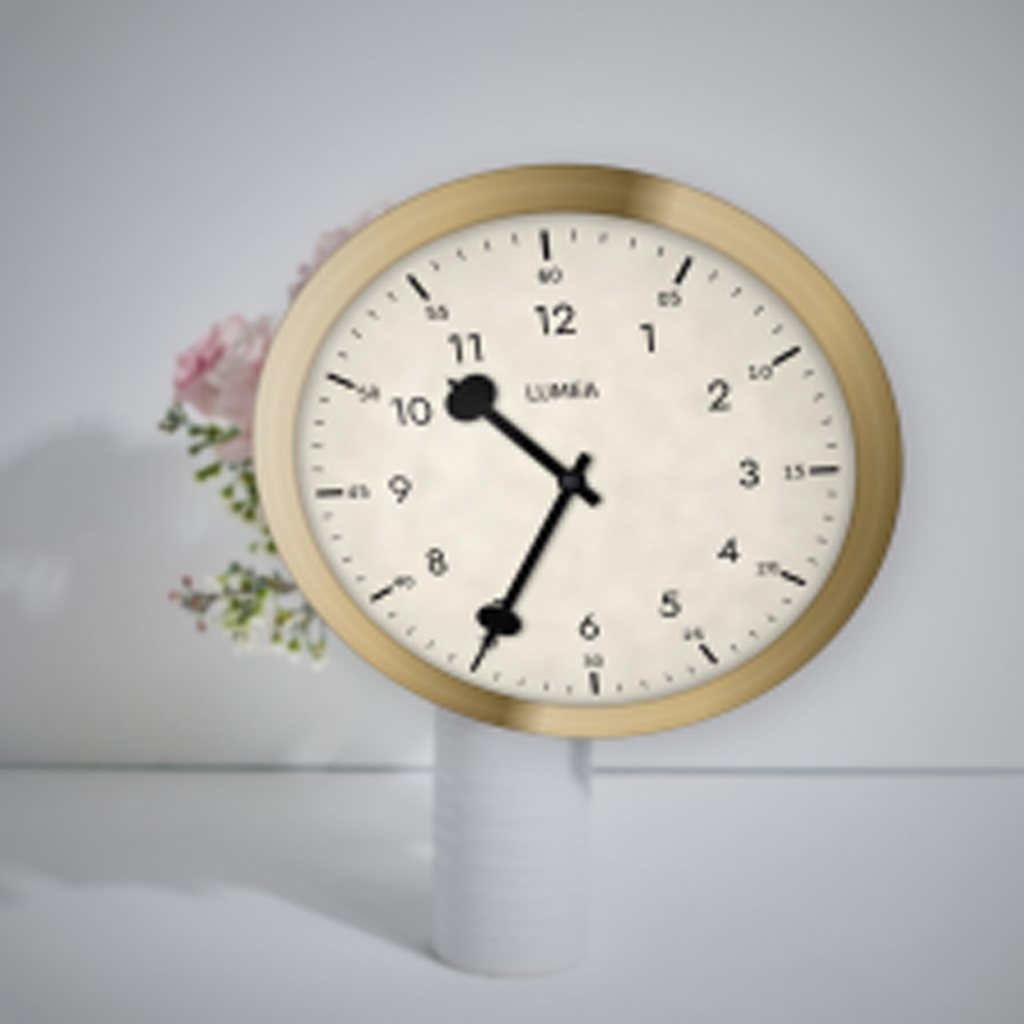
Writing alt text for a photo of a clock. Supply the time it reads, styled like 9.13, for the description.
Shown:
10.35
